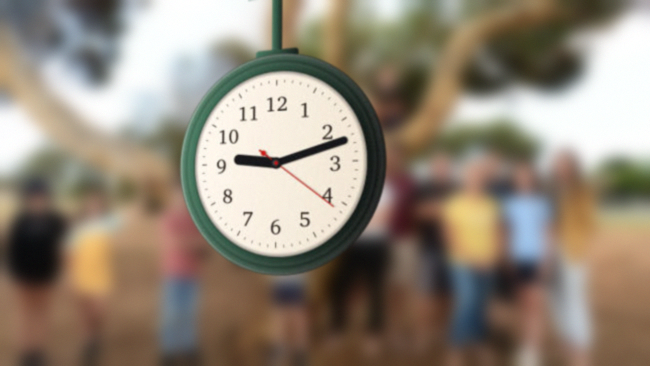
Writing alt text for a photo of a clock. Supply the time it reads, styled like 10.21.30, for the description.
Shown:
9.12.21
